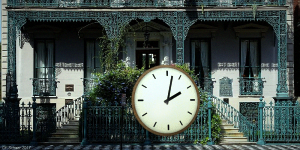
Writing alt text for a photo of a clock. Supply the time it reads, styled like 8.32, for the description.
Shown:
2.02
